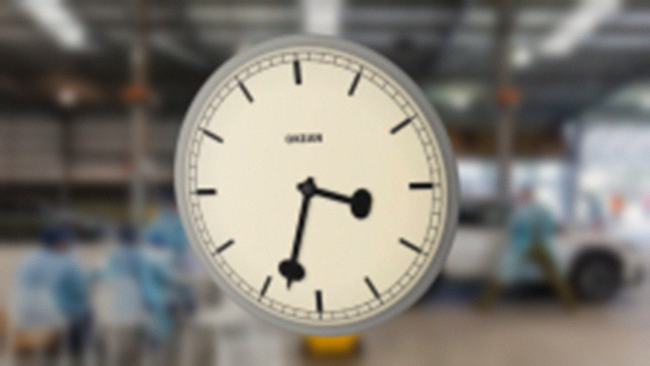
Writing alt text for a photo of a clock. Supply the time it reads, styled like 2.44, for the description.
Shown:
3.33
